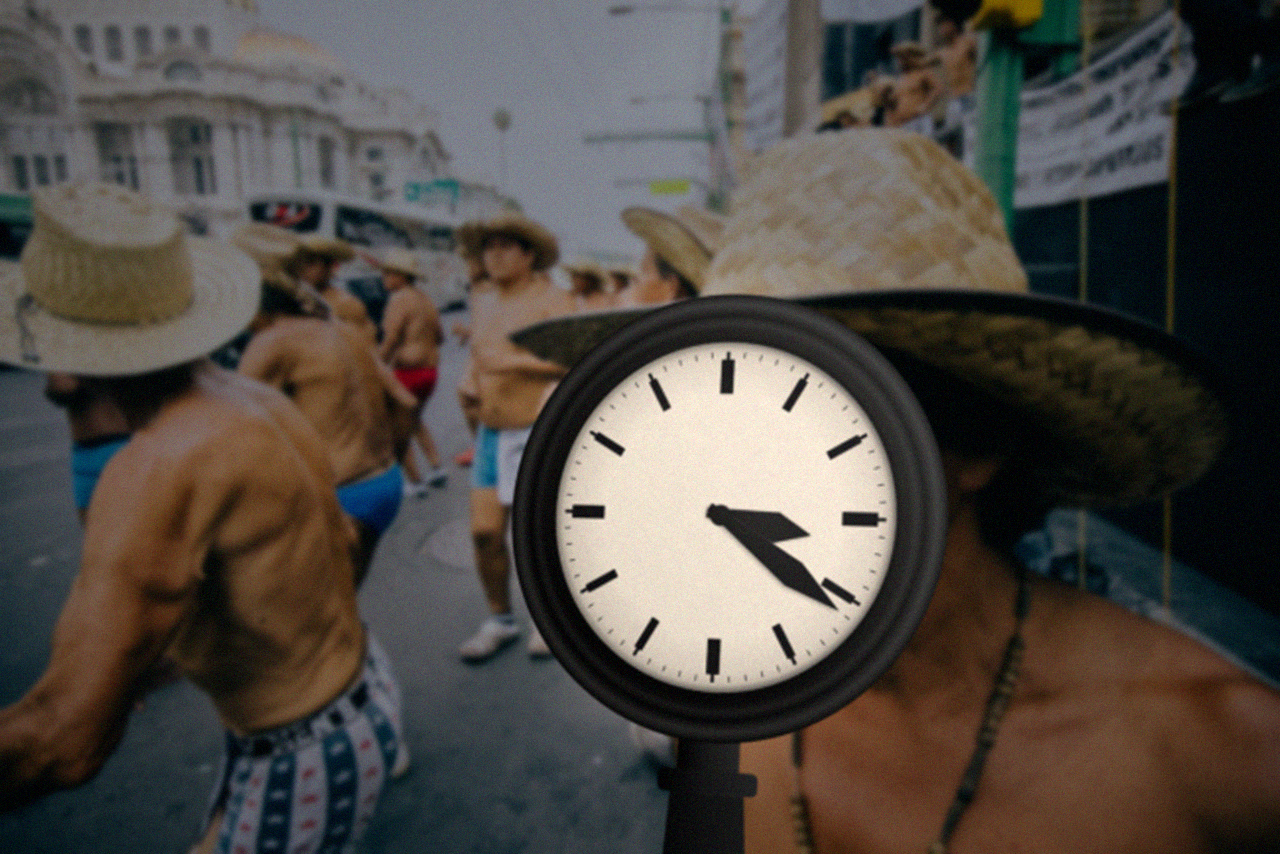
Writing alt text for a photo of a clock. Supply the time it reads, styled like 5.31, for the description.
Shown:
3.21
